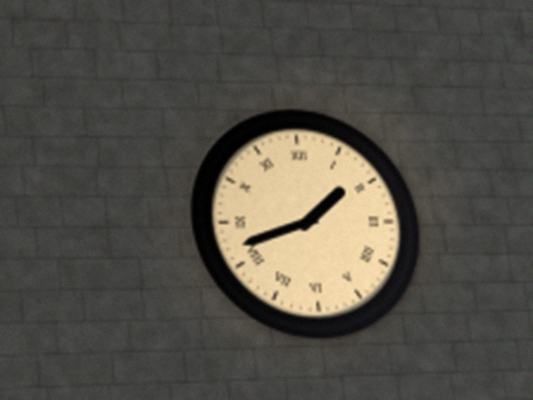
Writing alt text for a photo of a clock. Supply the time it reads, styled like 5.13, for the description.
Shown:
1.42
